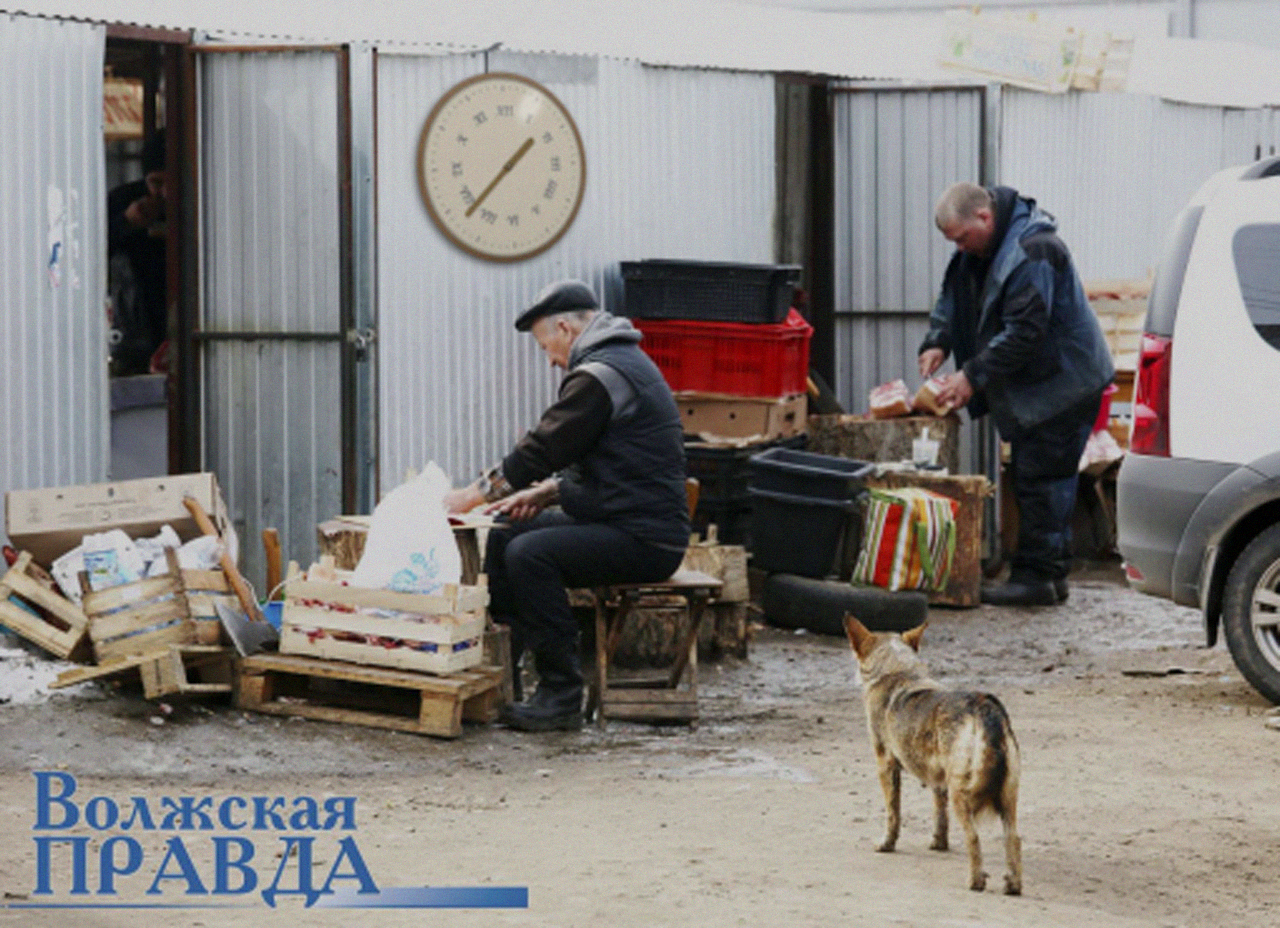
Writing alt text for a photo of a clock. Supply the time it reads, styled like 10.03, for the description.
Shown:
1.38
